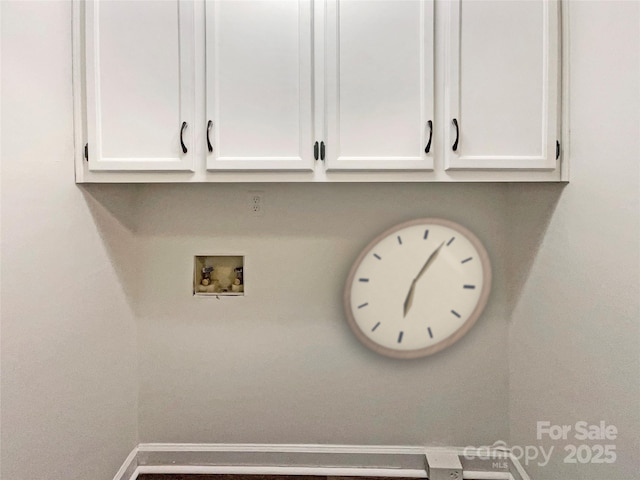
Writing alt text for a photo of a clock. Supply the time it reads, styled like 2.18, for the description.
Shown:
6.04
